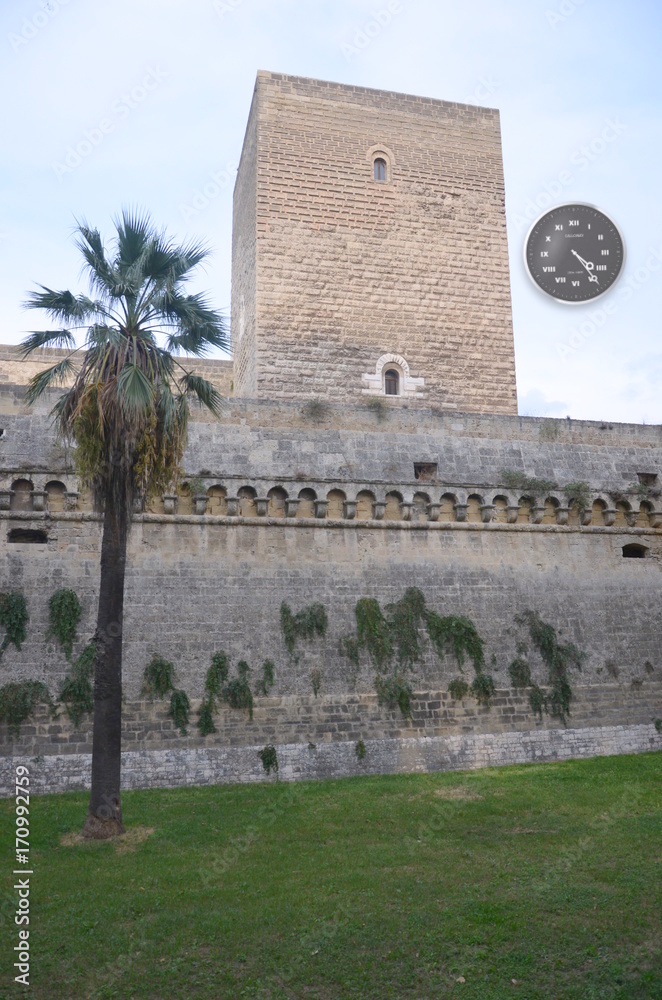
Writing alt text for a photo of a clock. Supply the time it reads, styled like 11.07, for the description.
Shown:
4.24
